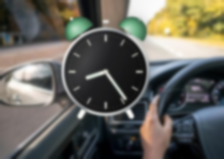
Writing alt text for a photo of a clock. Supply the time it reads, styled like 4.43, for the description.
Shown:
8.24
